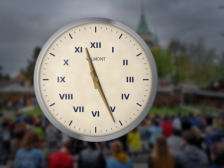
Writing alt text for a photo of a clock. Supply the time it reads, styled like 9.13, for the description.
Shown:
11.26
